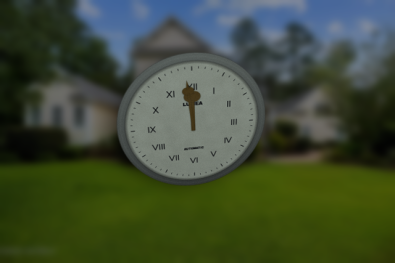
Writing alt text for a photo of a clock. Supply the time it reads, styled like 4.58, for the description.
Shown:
11.59
